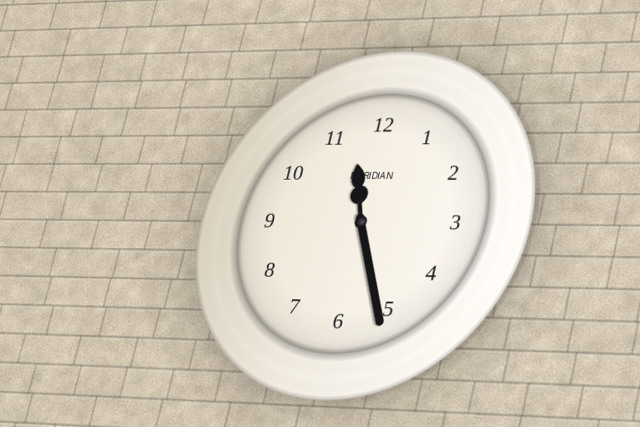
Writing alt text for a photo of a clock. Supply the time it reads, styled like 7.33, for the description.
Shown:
11.26
